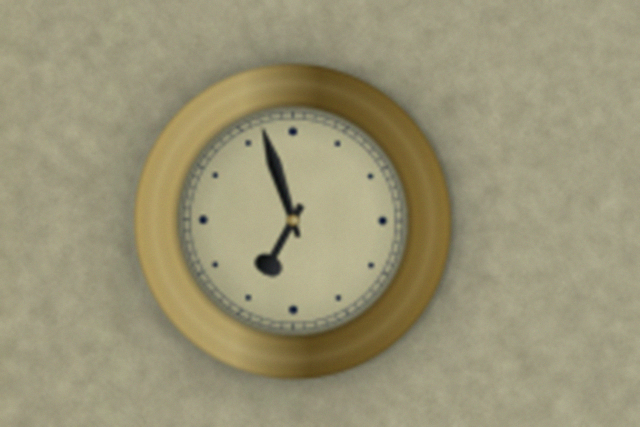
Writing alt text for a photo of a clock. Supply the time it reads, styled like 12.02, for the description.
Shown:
6.57
